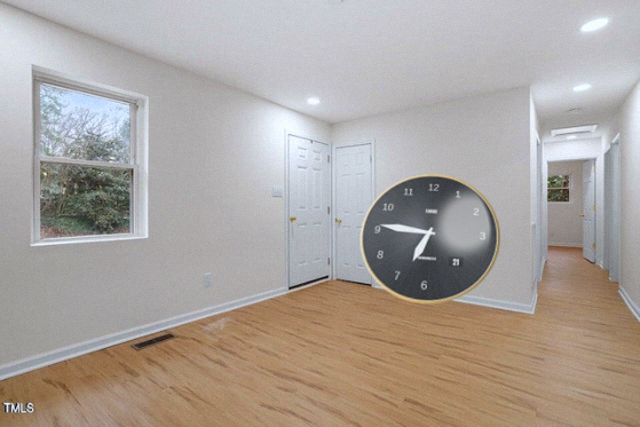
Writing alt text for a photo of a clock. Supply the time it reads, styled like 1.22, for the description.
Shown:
6.46
